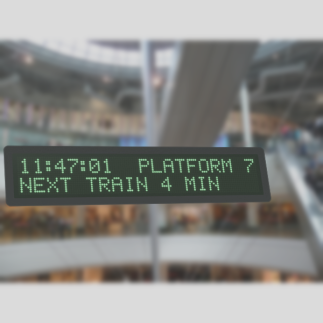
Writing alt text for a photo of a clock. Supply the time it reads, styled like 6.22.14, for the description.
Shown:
11.47.01
